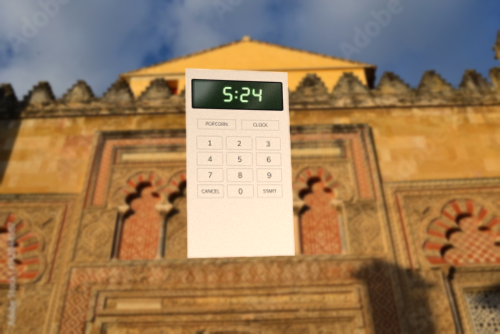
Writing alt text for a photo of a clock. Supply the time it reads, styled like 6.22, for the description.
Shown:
5.24
